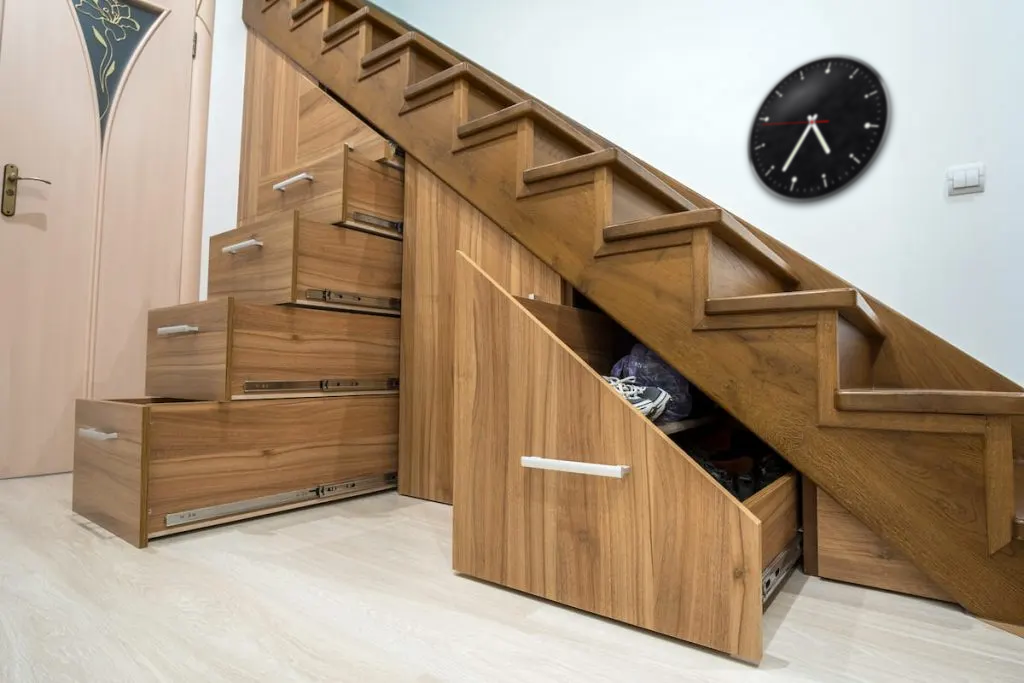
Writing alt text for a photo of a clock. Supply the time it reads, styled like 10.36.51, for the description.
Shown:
4.32.44
